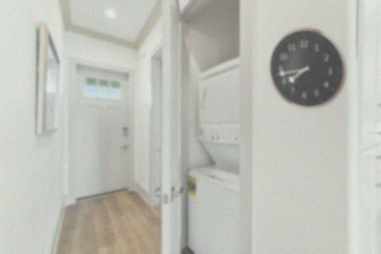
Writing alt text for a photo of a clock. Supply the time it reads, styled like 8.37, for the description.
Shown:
7.43
